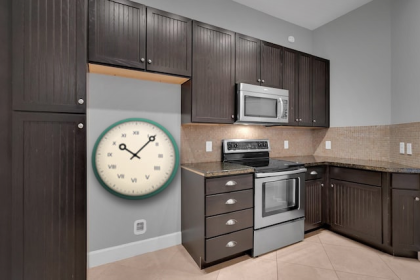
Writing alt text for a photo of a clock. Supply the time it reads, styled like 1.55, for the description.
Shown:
10.07
